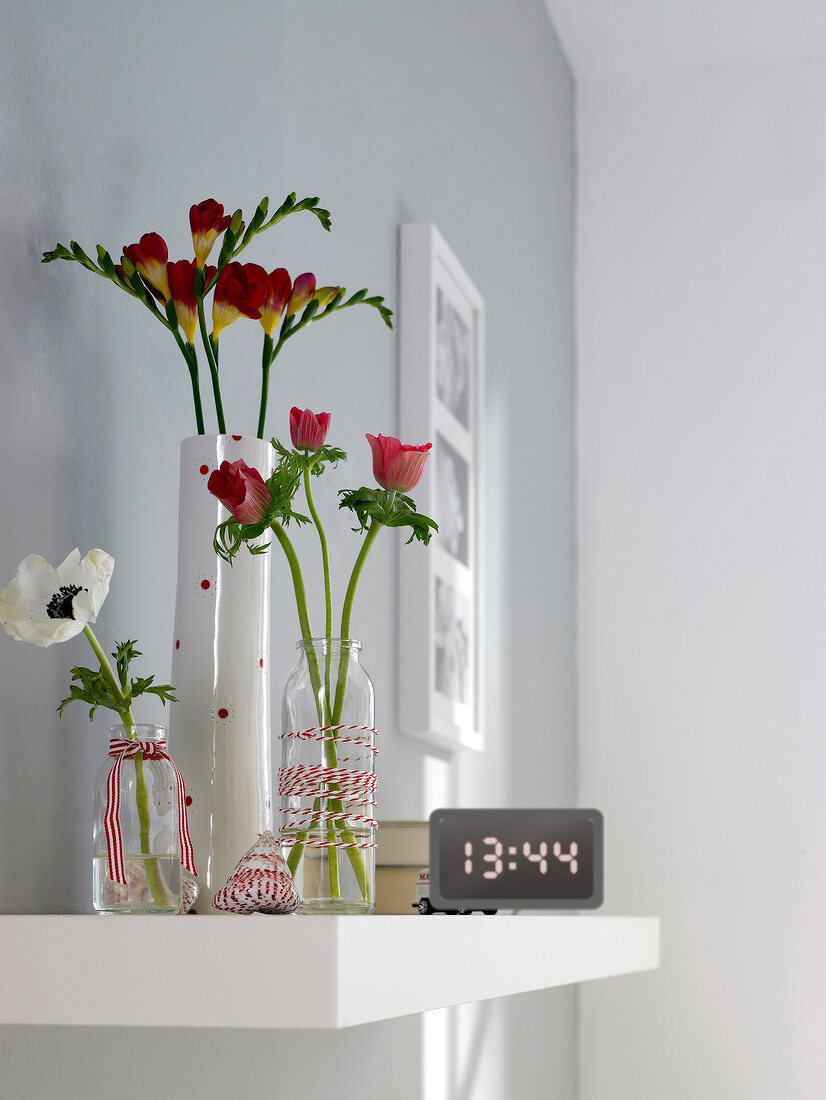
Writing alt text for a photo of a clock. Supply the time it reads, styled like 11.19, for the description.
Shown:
13.44
